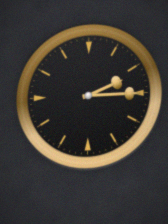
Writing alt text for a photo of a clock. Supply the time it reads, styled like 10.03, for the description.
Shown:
2.15
